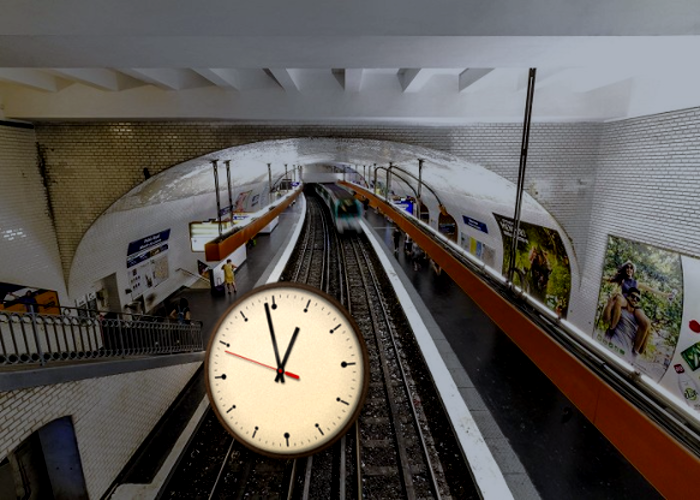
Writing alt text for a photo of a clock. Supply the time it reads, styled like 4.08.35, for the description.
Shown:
12.58.49
